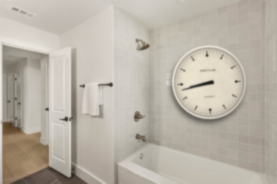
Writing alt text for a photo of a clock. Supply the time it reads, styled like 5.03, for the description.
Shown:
8.43
